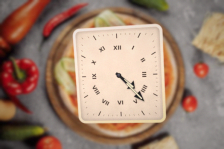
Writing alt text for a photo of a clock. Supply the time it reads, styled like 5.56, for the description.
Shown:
4.23
